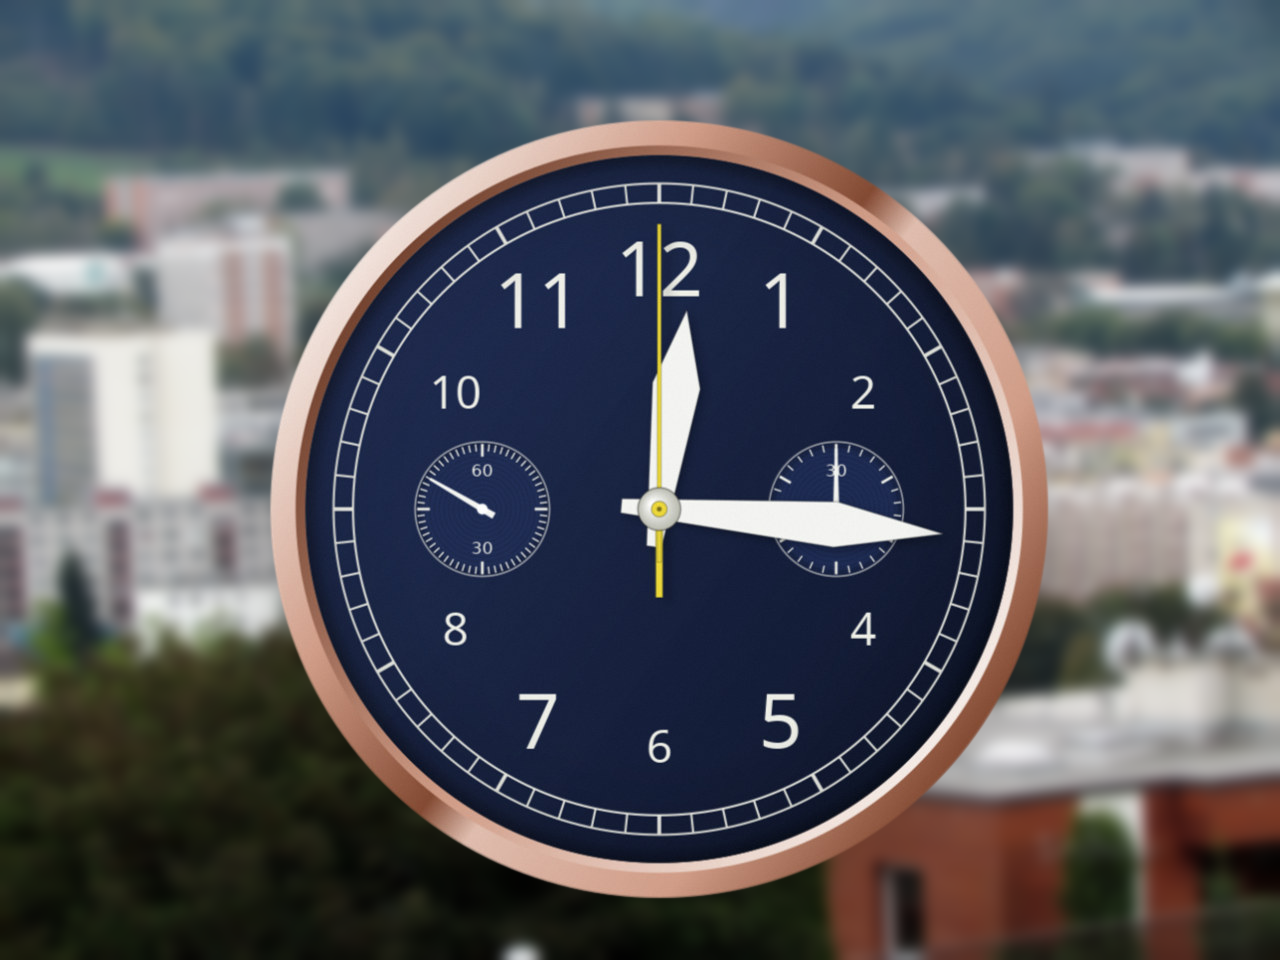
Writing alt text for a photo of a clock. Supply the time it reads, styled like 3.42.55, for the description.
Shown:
12.15.50
